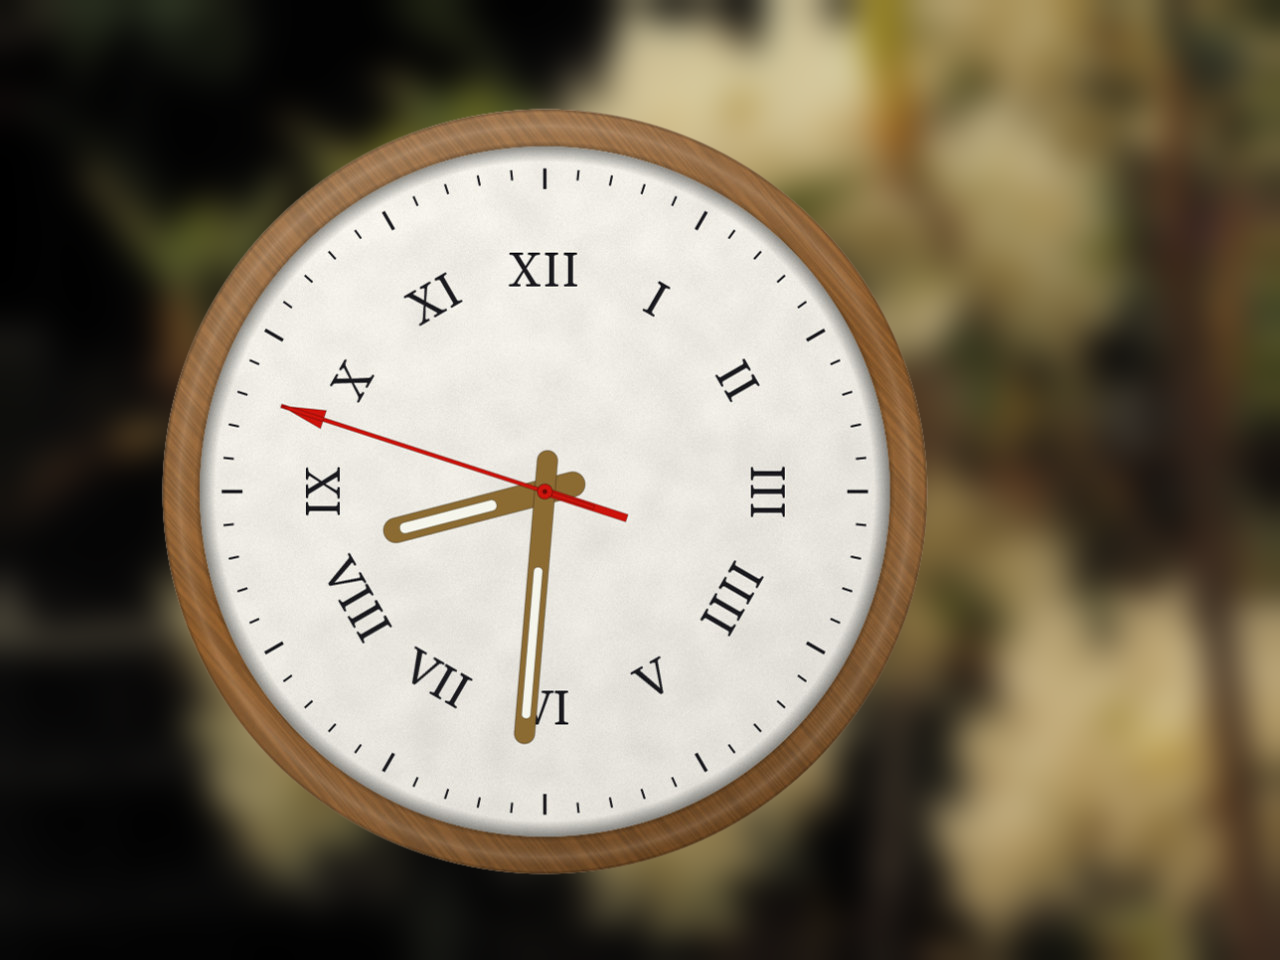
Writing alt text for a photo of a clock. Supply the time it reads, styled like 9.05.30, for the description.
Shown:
8.30.48
